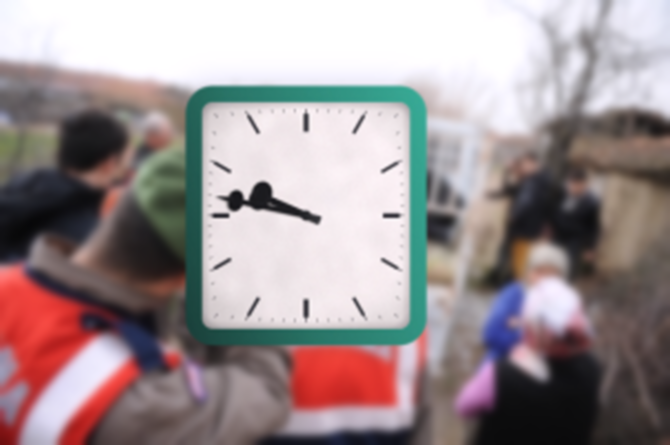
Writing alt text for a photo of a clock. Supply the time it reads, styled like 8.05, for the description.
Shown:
9.47
